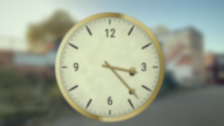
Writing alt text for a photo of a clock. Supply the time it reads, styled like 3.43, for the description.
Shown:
3.23
